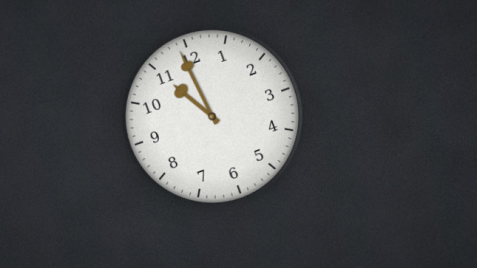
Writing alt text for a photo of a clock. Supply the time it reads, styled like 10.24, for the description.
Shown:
10.59
